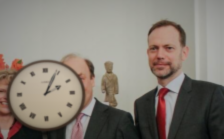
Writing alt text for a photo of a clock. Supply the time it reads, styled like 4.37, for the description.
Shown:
2.04
